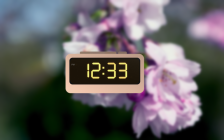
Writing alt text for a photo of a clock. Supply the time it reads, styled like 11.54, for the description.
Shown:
12.33
